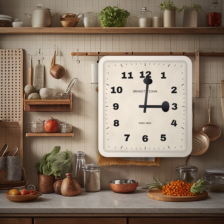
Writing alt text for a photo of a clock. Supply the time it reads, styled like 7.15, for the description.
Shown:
3.01
